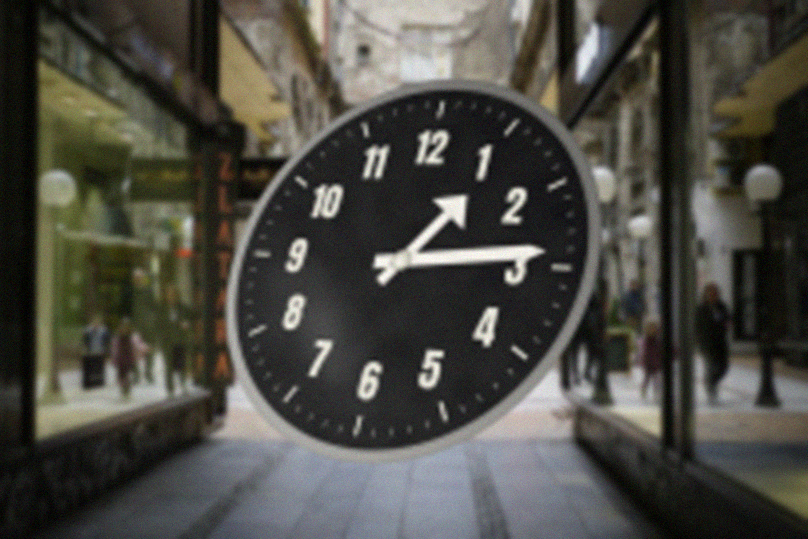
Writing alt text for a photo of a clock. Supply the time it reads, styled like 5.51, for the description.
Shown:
1.14
